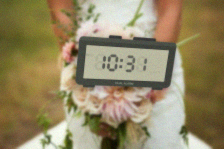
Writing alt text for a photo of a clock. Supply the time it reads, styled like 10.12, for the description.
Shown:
10.31
